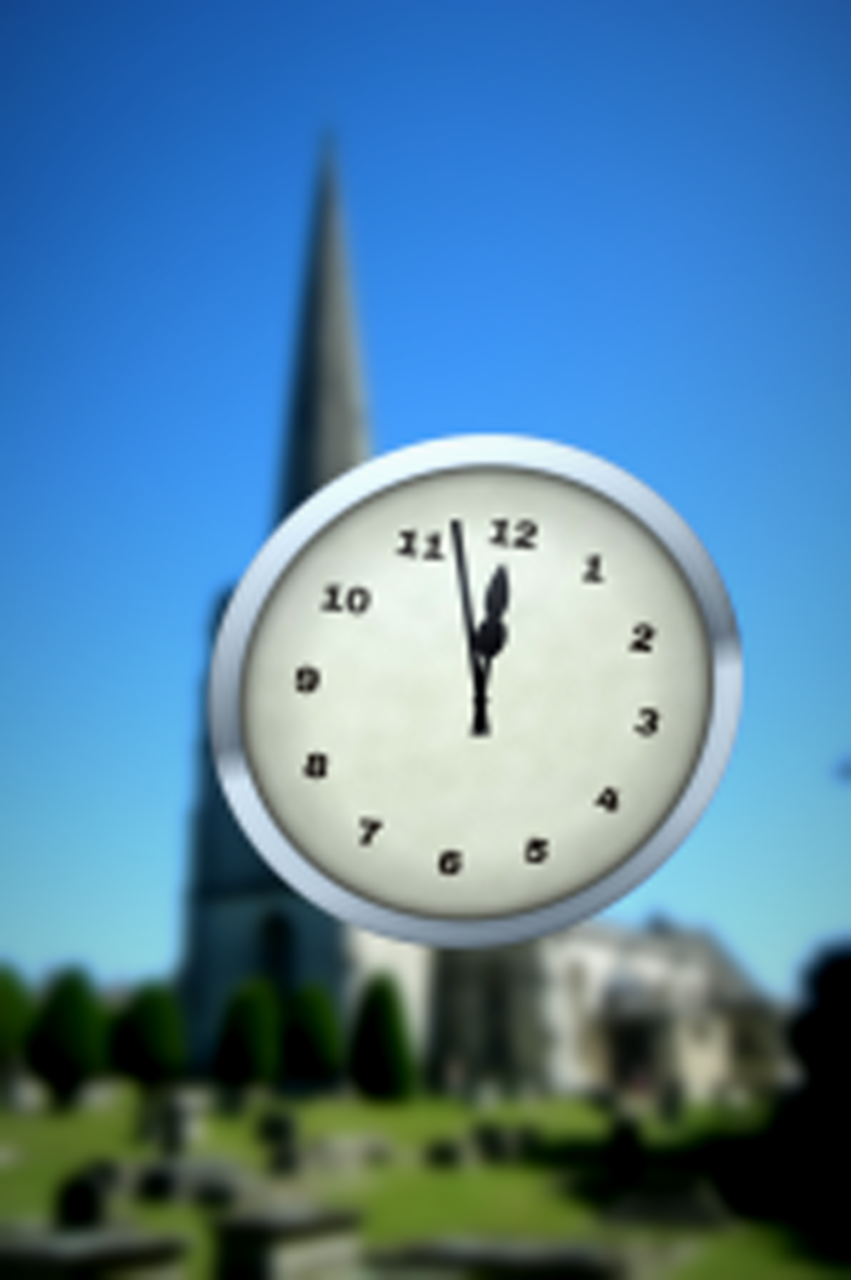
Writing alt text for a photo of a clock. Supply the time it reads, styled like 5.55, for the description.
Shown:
11.57
